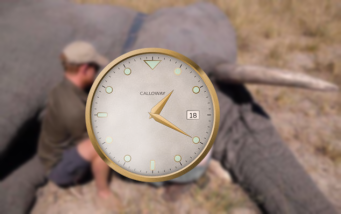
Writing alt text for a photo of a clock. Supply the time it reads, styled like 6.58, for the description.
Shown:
1.20
